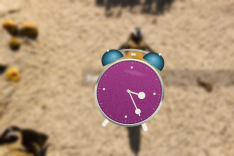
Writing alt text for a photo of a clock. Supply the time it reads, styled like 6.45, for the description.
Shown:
3.25
